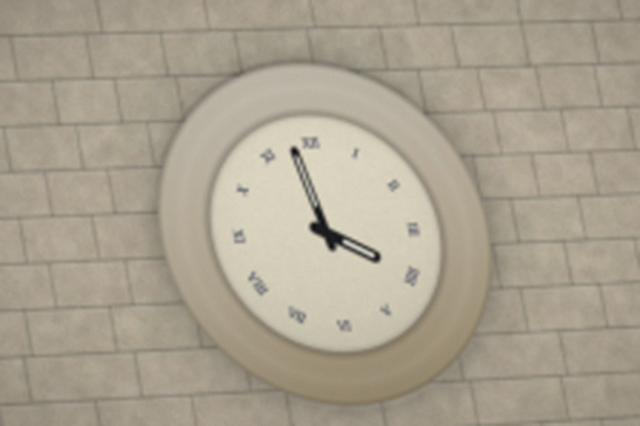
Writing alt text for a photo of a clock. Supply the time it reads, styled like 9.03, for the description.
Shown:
3.58
